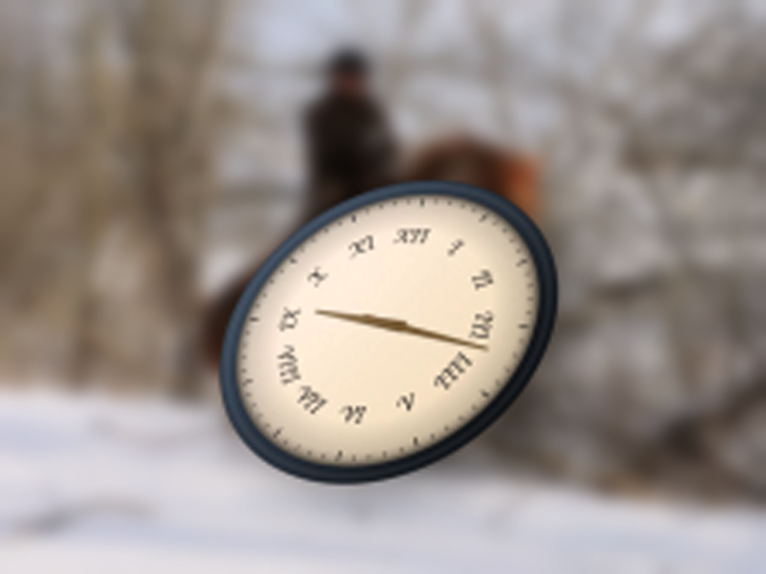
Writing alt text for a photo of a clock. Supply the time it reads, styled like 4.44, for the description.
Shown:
9.17
